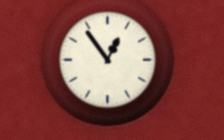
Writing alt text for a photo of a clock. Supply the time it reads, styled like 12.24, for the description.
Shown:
12.54
